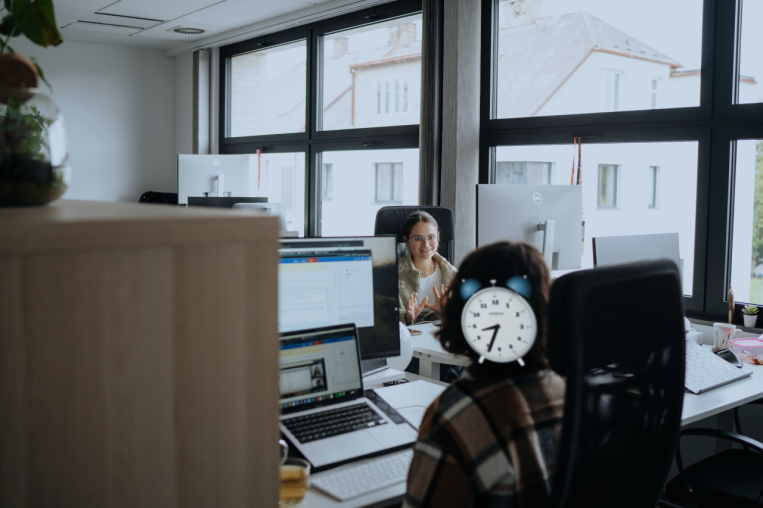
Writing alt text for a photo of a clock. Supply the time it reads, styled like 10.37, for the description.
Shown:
8.34
